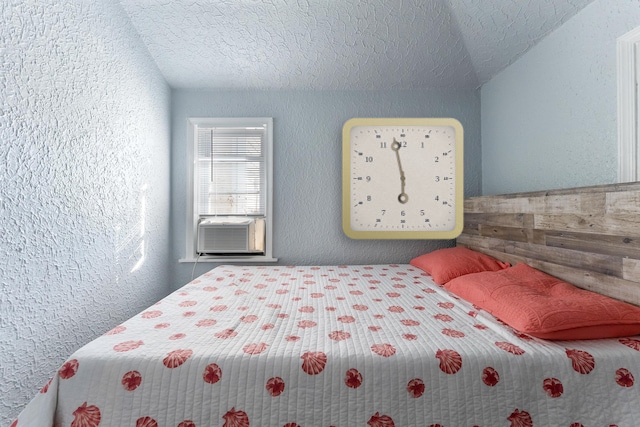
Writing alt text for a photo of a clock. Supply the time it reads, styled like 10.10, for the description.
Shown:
5.58
